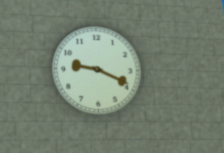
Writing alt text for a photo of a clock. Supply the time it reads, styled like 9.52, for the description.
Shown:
9.19
